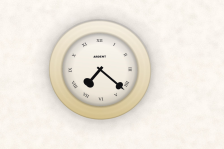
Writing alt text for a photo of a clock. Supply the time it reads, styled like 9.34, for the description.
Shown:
7.22
